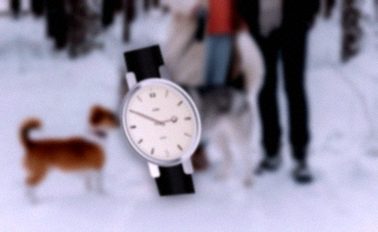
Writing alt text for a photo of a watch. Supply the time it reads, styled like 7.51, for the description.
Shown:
2.50
